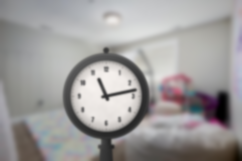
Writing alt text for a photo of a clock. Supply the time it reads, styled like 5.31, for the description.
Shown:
11.13
